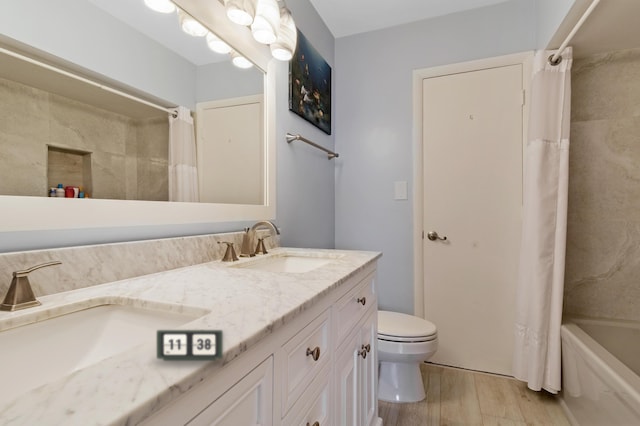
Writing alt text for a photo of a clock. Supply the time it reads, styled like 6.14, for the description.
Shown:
11.38
